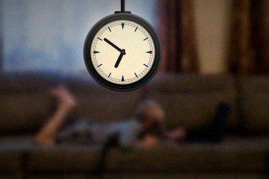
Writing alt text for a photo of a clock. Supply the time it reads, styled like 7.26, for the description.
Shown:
6.51
